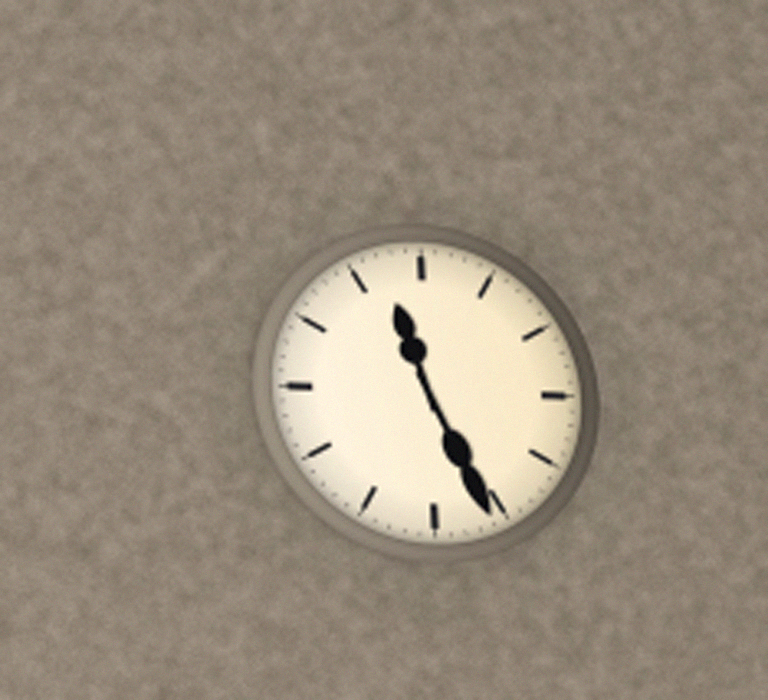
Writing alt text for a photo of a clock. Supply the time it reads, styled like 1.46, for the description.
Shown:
11.26
